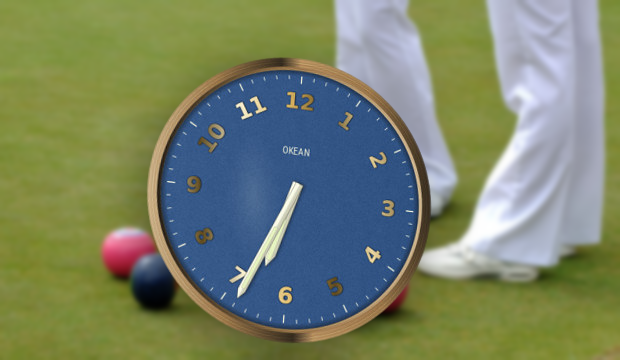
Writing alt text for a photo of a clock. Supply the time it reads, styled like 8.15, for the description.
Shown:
6.34
